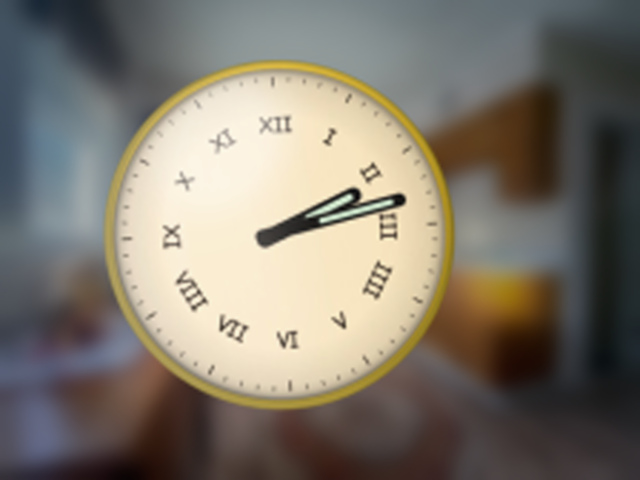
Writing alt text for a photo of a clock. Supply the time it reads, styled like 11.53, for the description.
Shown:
2.13
